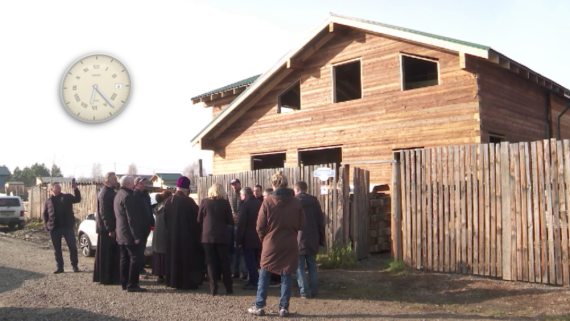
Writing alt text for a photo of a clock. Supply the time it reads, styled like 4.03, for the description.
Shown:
6.23
